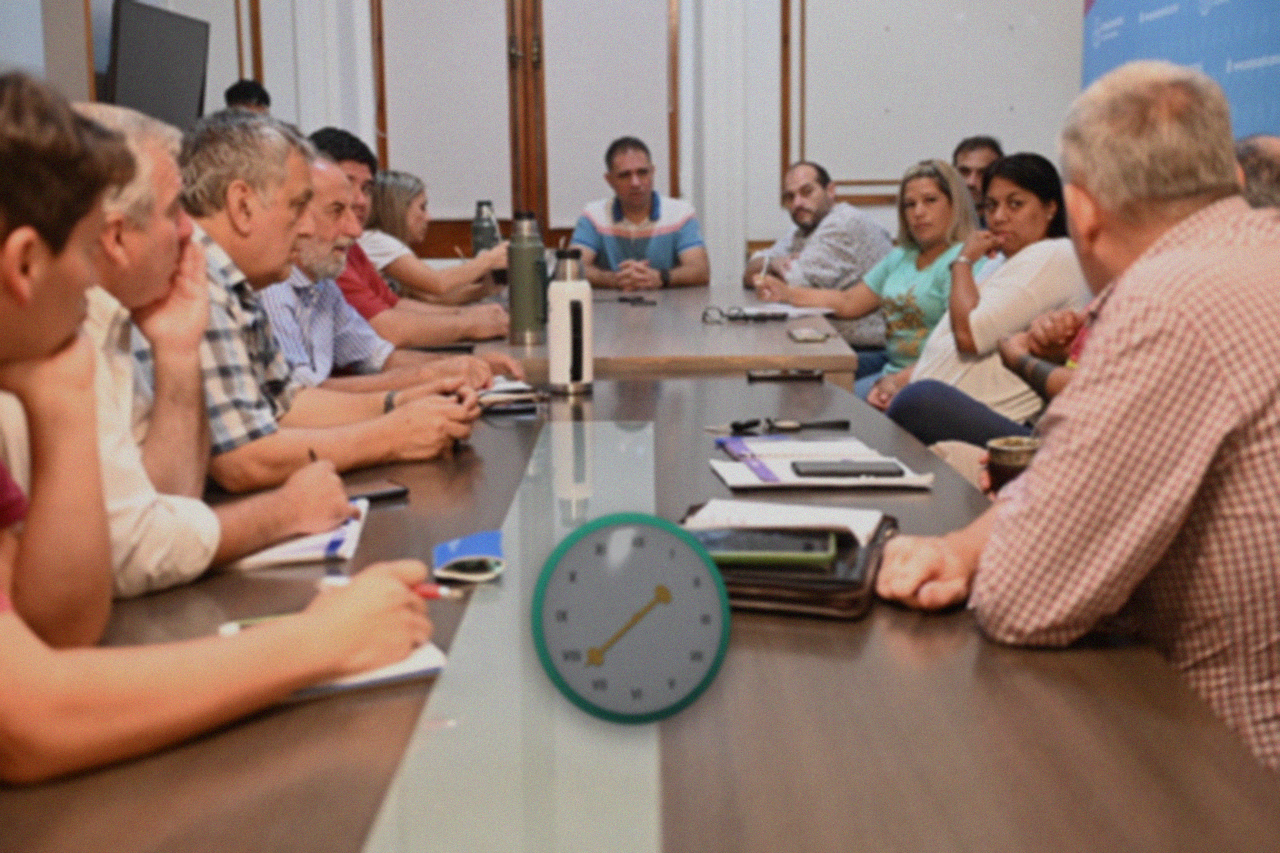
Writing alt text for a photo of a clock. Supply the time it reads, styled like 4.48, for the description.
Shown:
1.38
